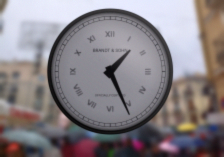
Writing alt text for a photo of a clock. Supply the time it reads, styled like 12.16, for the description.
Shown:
1.26
